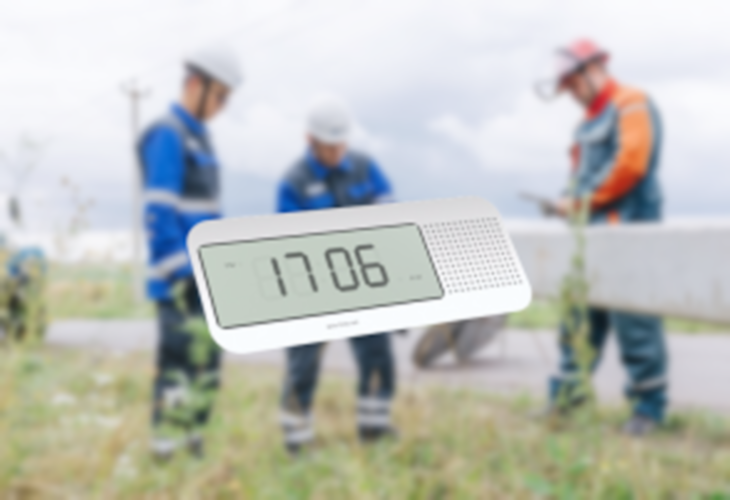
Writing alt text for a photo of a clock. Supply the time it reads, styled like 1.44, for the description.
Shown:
17.06
